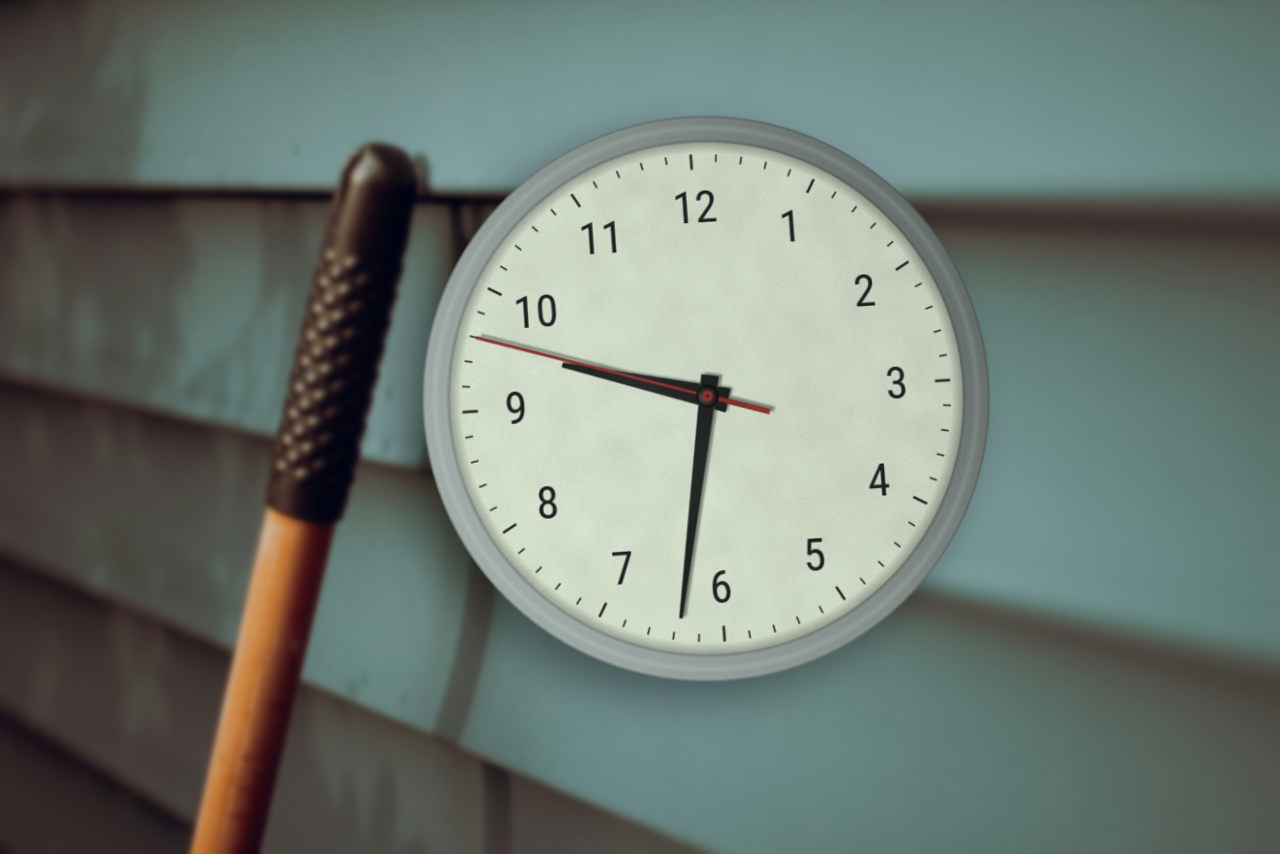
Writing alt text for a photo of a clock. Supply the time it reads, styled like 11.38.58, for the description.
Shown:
9.31.48
